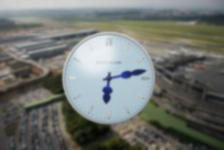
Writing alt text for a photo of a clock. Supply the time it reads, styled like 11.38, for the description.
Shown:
6.13
